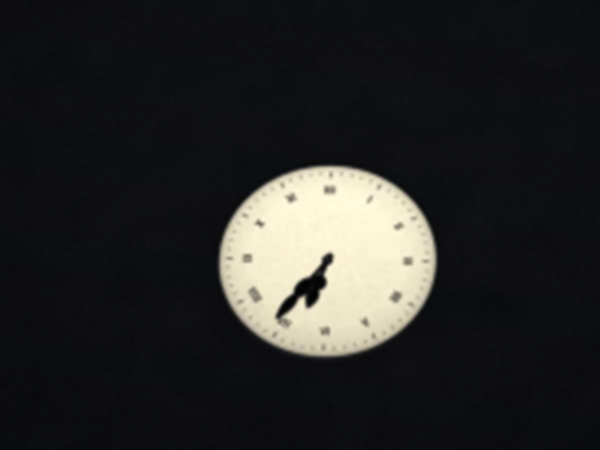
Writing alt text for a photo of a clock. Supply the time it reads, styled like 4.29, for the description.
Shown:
6.36
